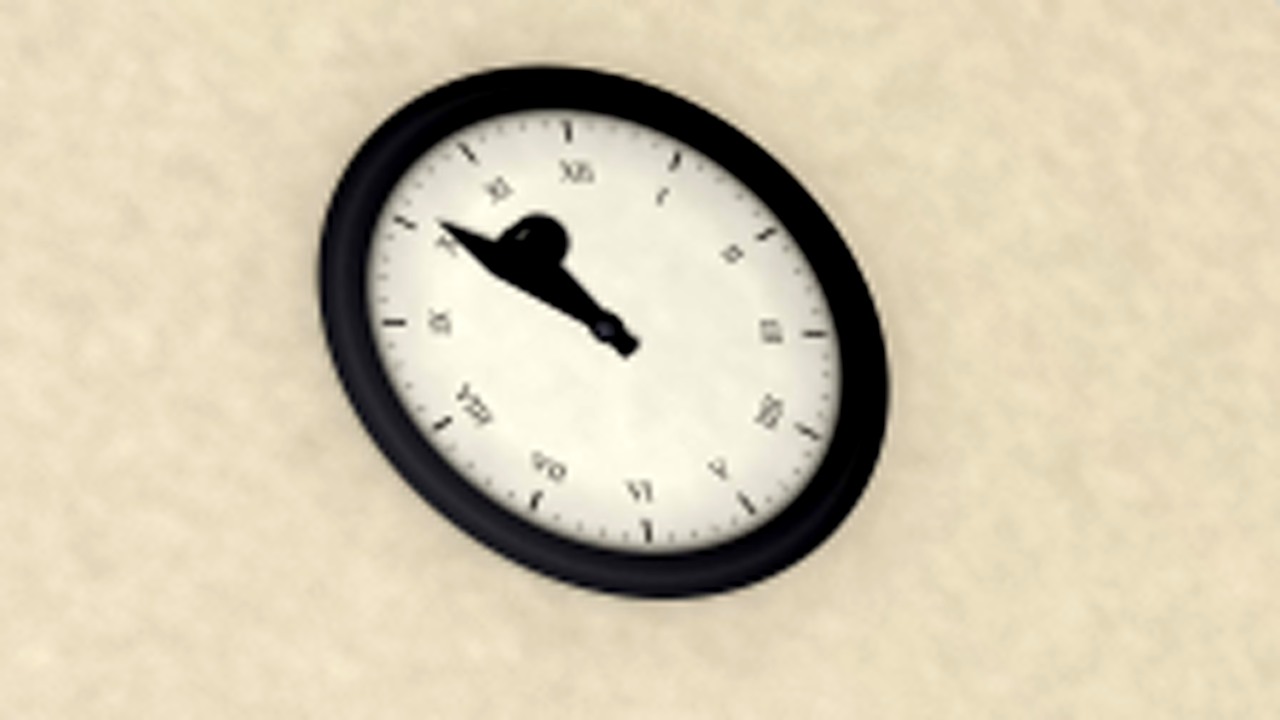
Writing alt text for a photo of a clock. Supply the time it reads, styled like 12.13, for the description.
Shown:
10.51
